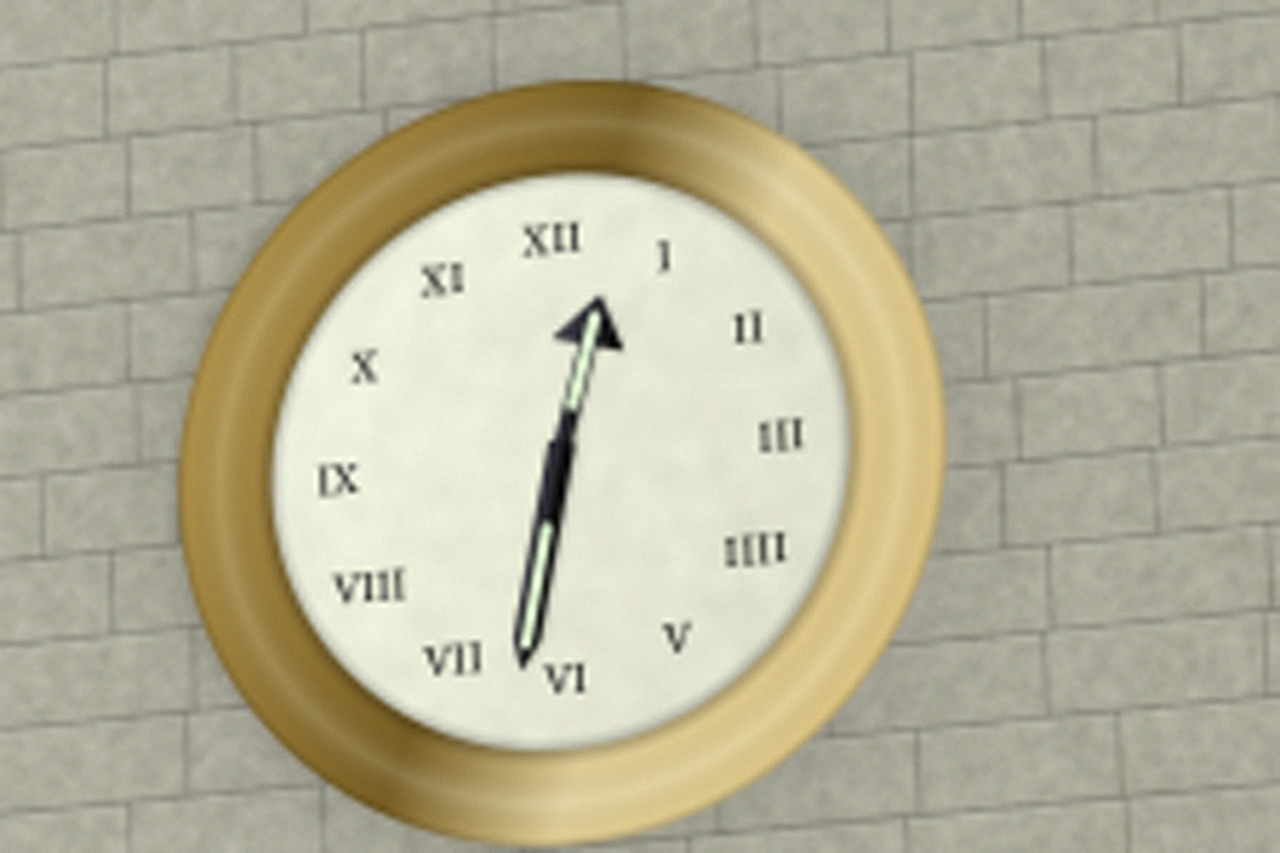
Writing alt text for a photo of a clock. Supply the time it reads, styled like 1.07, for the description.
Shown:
12.32
